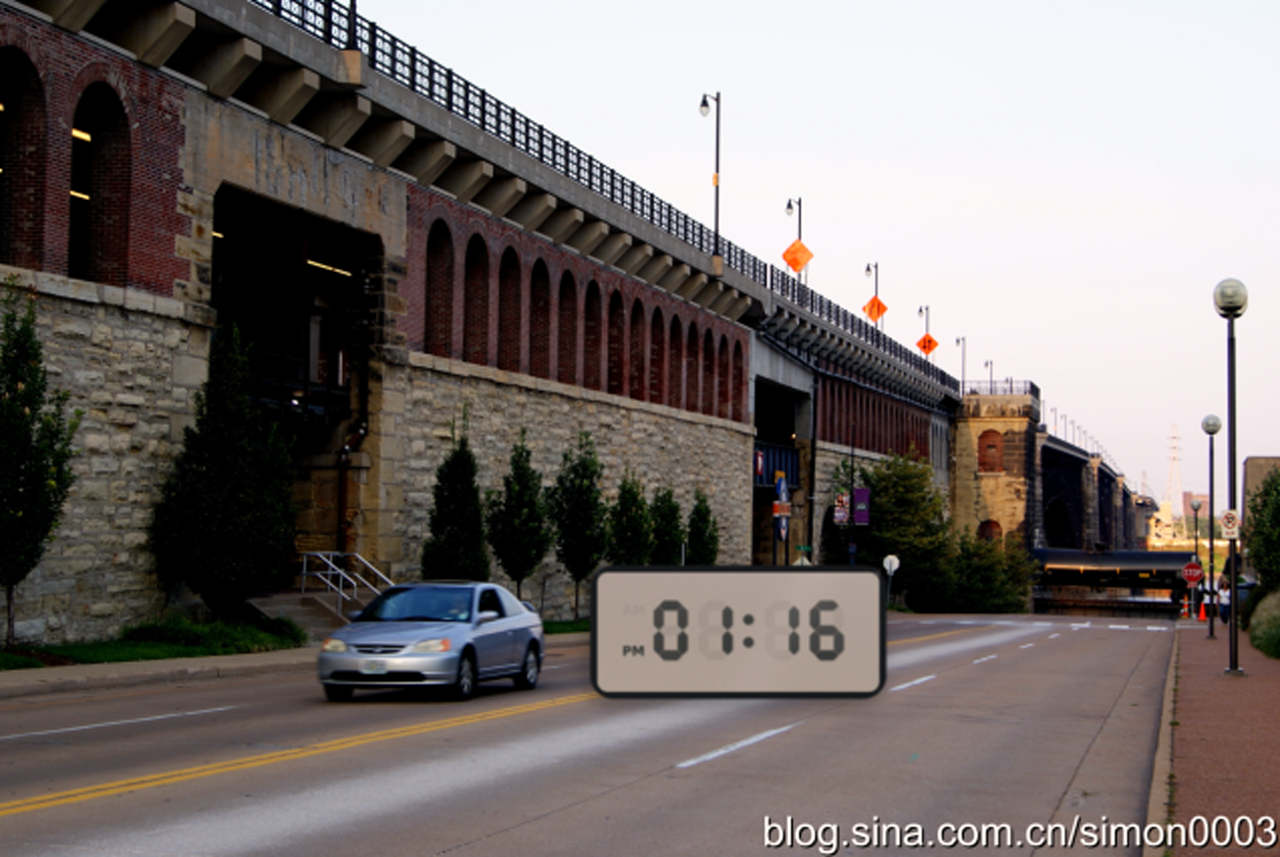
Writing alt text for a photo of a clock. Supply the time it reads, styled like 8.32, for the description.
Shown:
1.16
